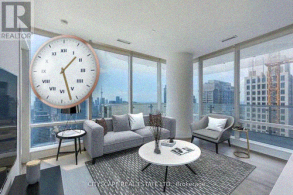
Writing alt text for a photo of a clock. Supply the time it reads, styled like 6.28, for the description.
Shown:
1.27
